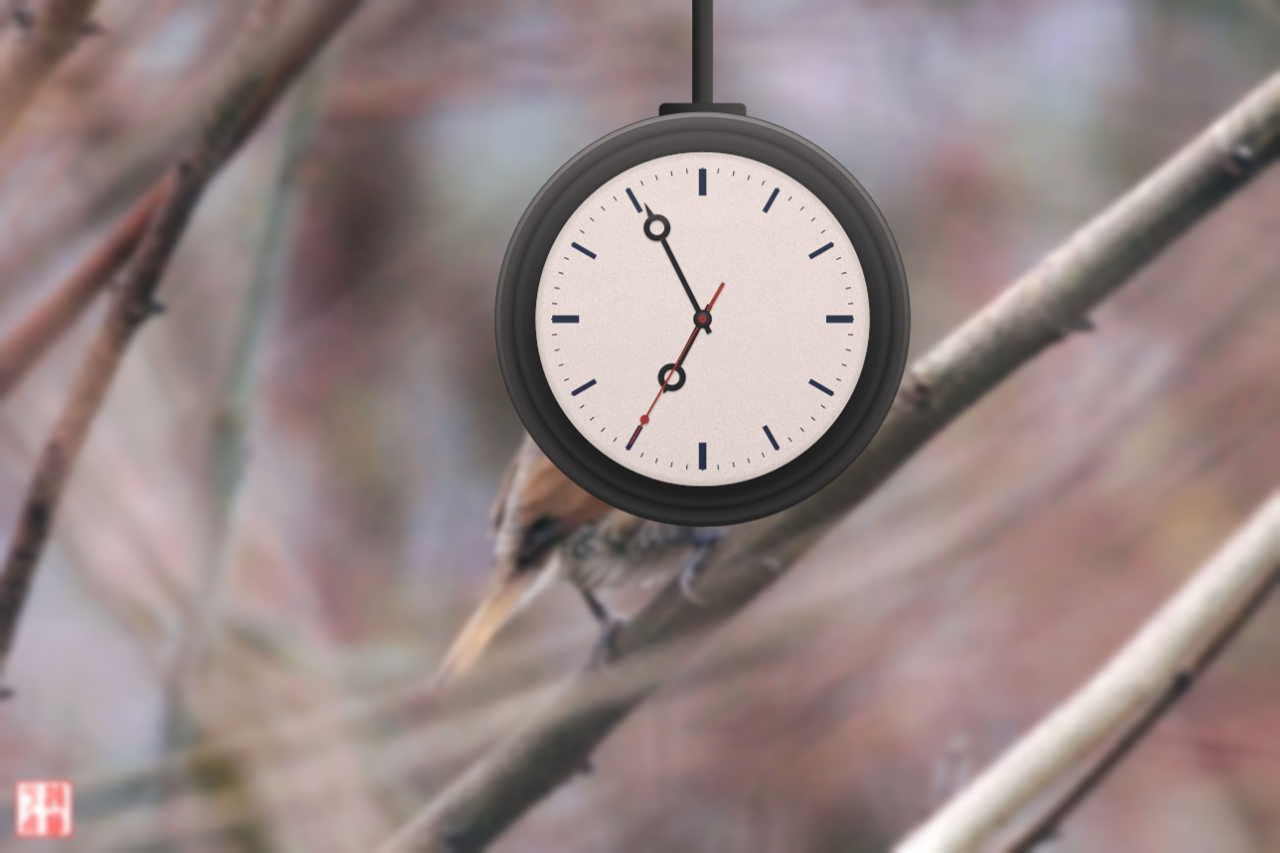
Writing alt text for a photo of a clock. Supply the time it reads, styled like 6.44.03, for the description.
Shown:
6.55.35
